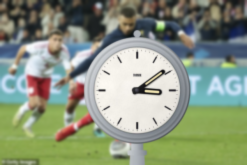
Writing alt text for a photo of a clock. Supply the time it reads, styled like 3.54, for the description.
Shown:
3.09
